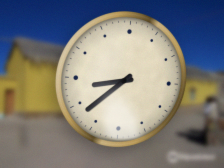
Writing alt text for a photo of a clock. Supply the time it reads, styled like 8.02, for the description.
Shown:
8.38
